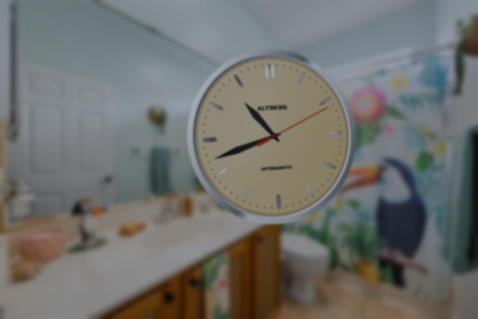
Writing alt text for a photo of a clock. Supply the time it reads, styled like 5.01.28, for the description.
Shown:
10.42.11
